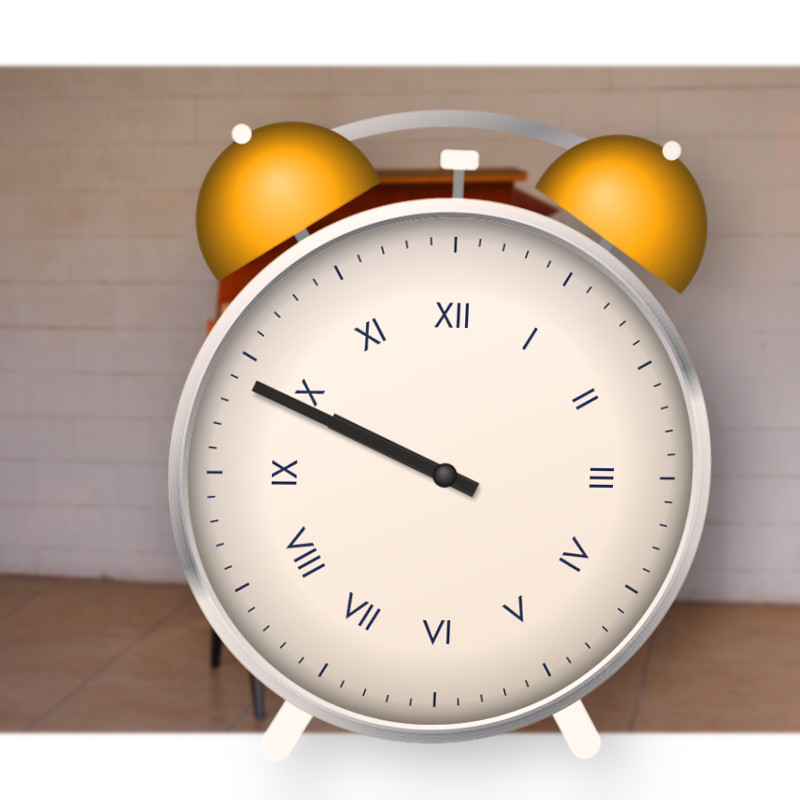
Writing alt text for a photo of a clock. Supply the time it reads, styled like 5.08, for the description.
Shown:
9.49
